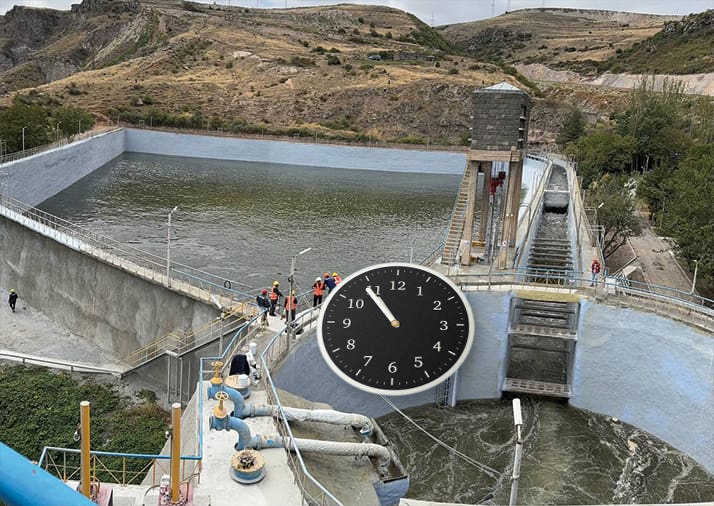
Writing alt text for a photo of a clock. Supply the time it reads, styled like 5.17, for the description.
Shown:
10.54
